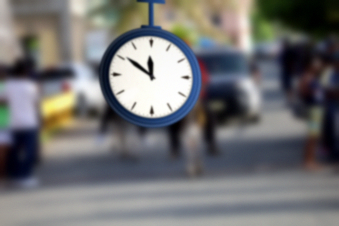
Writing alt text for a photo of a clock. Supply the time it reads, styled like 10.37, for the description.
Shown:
11.51
